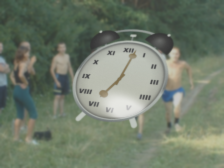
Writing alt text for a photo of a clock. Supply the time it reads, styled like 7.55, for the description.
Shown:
7.02
